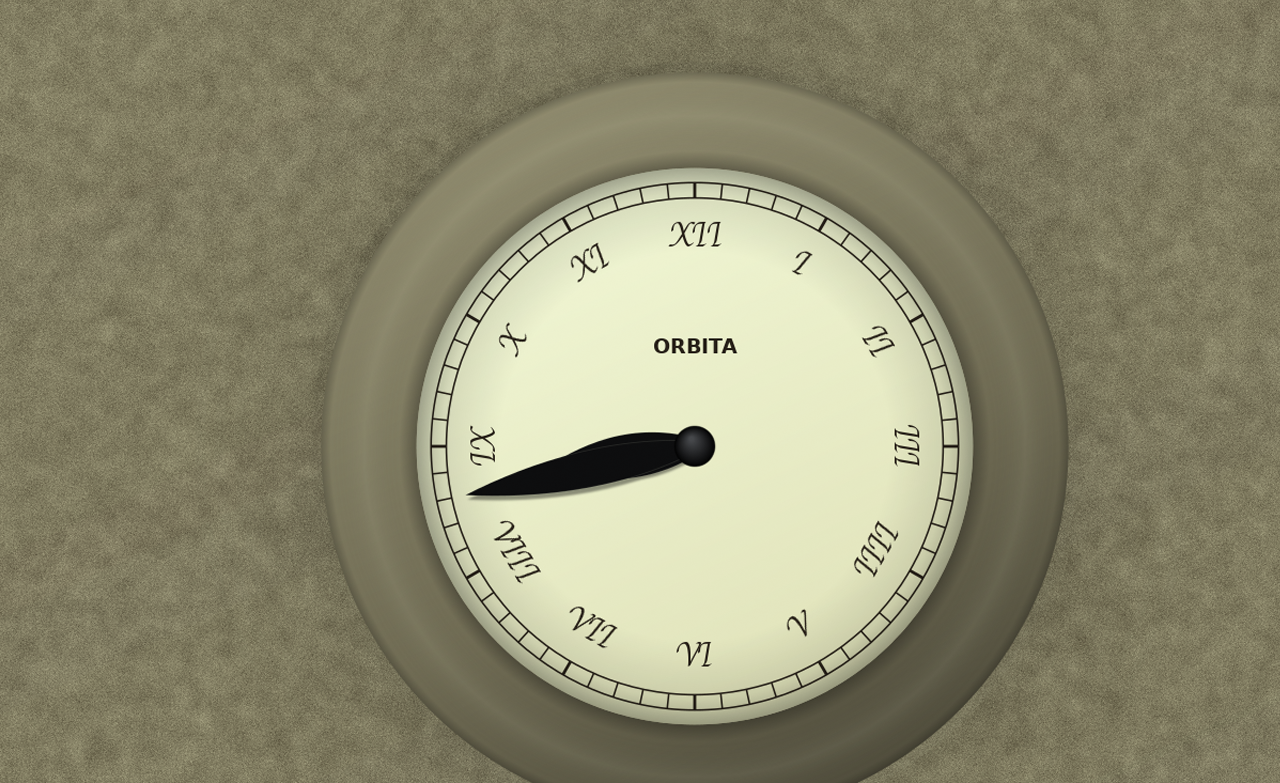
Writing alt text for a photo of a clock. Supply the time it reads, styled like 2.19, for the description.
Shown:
8.43
